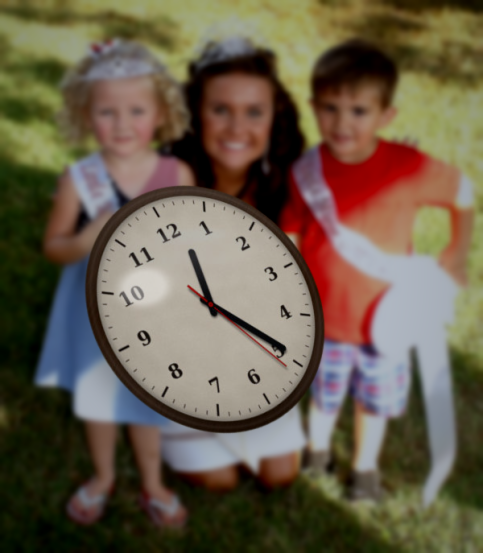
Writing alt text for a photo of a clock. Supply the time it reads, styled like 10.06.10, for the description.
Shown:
12.24.26
